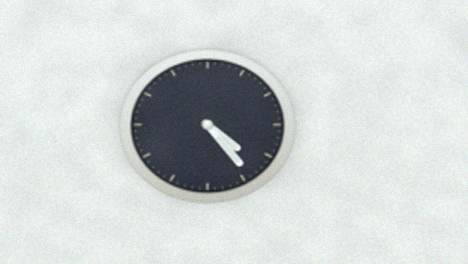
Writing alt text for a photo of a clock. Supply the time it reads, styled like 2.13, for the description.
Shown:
4.24
